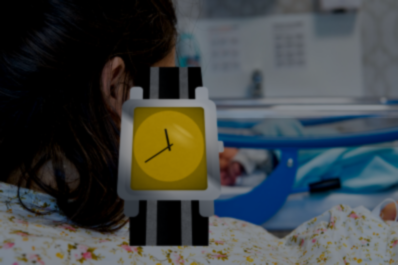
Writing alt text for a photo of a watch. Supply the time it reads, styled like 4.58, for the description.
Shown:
11.39
